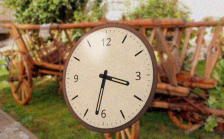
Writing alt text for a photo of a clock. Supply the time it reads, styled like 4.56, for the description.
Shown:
3.32
